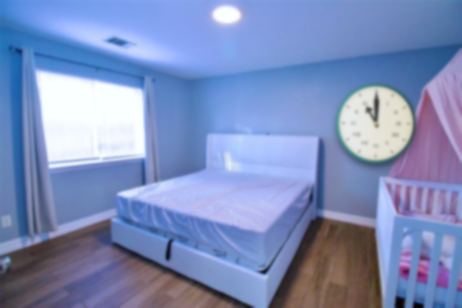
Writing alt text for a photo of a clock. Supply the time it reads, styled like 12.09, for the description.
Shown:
11.00
